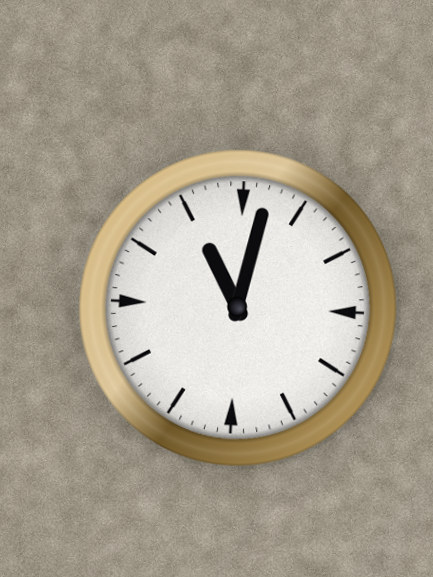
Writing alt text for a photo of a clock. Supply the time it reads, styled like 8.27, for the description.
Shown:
11.02
